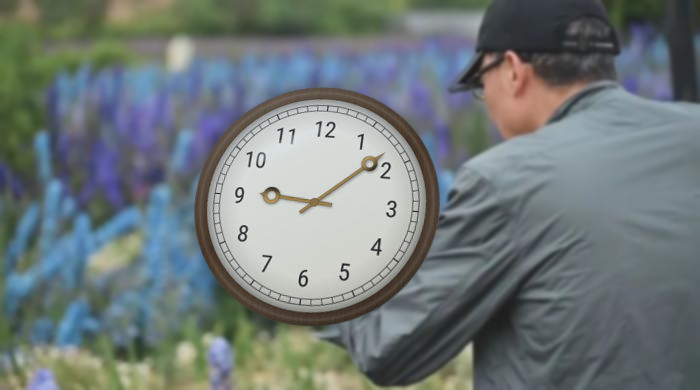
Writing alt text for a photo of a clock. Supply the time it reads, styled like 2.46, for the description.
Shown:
9.08
